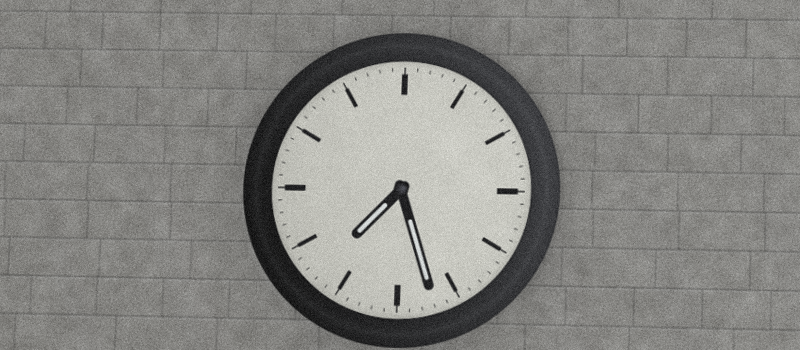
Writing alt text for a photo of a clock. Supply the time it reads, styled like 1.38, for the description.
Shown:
7.27
